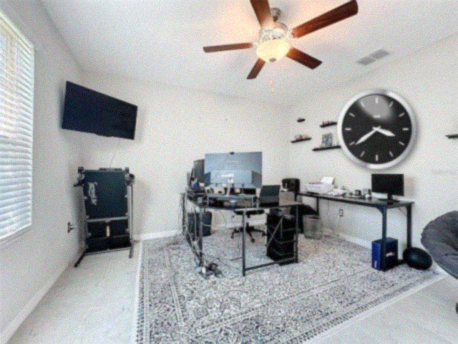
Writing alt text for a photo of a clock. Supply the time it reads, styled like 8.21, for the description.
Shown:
3.39
